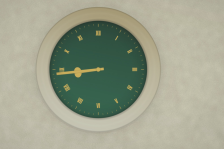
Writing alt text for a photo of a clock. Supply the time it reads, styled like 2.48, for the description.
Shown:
8.44
